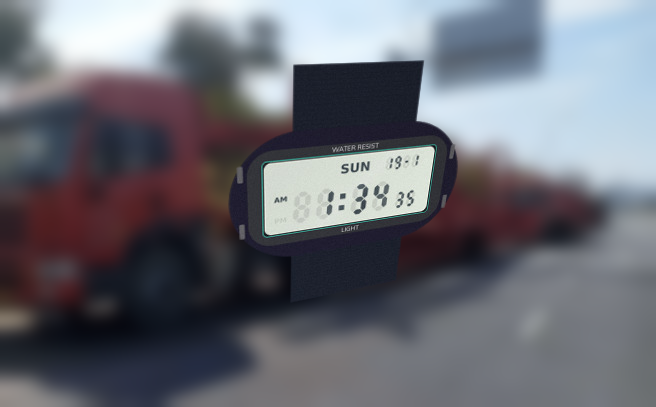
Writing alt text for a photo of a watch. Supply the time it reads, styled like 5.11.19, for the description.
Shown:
1.34.35
